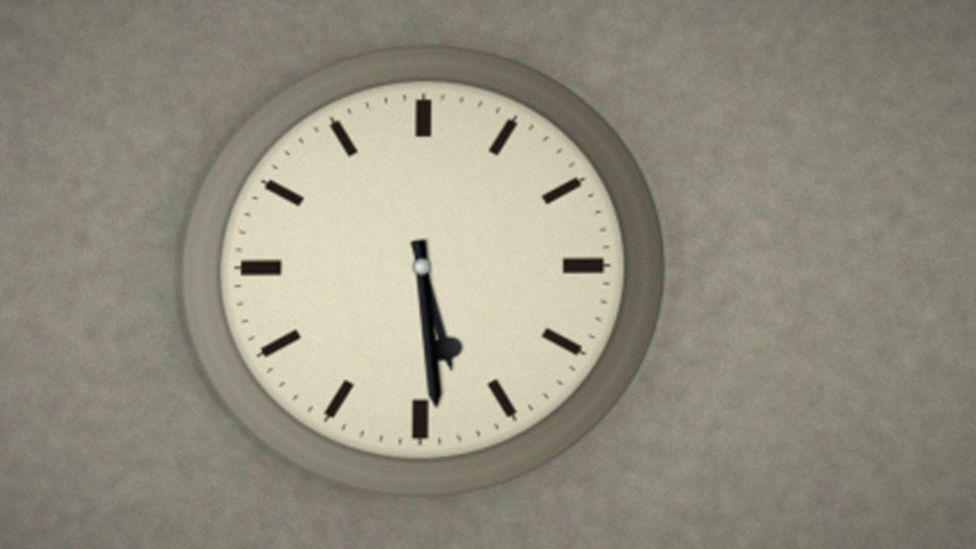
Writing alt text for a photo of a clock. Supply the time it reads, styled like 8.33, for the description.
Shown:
5.29
